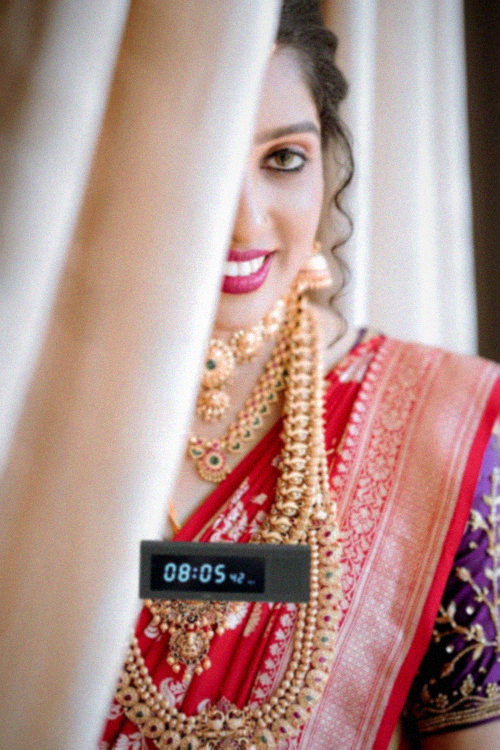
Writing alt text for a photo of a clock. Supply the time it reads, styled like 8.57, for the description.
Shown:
8.05
